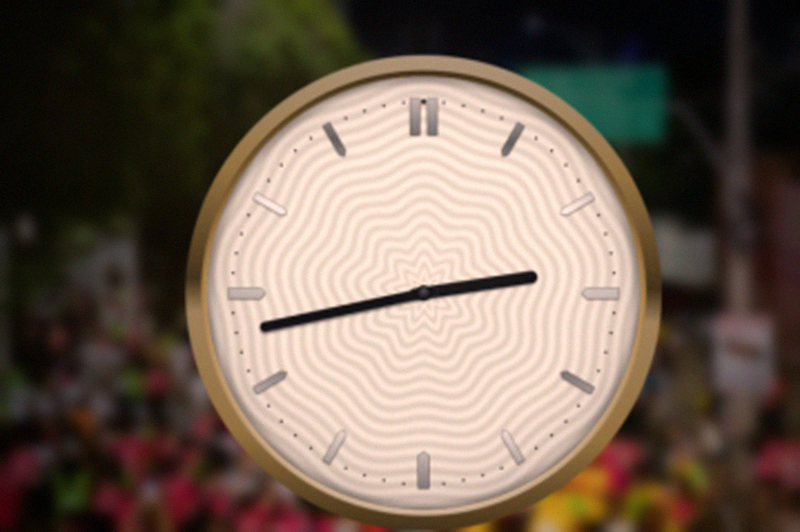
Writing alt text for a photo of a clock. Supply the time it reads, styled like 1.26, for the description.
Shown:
2.43
